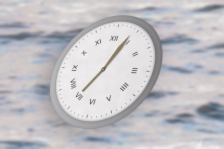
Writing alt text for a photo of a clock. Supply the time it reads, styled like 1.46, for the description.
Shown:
7.04
